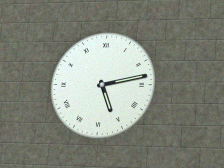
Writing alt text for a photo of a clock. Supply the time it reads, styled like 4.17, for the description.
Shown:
5.13
